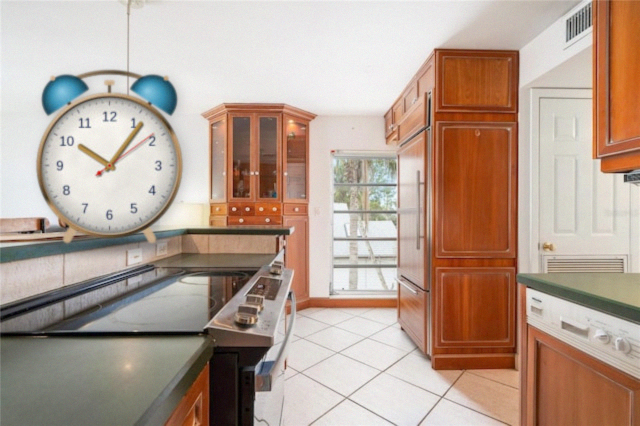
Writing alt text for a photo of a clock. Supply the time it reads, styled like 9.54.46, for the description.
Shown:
10.06.09
